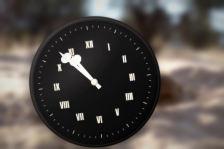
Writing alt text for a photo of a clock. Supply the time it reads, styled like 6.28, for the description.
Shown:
10.53
